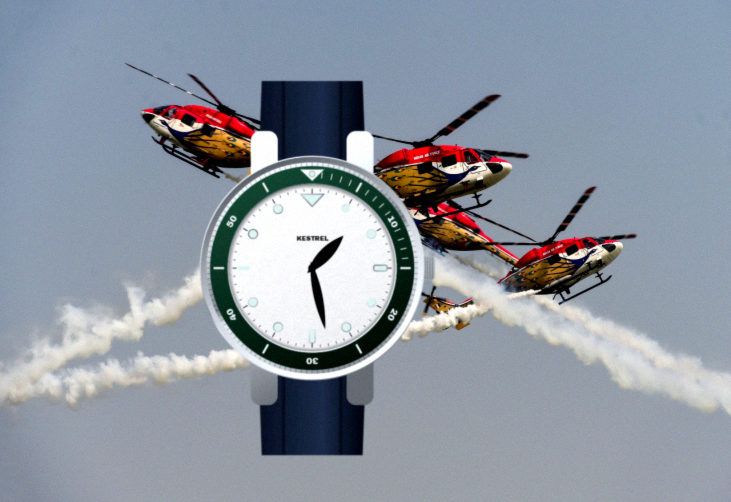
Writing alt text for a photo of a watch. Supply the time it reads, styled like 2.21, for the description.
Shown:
1.28
